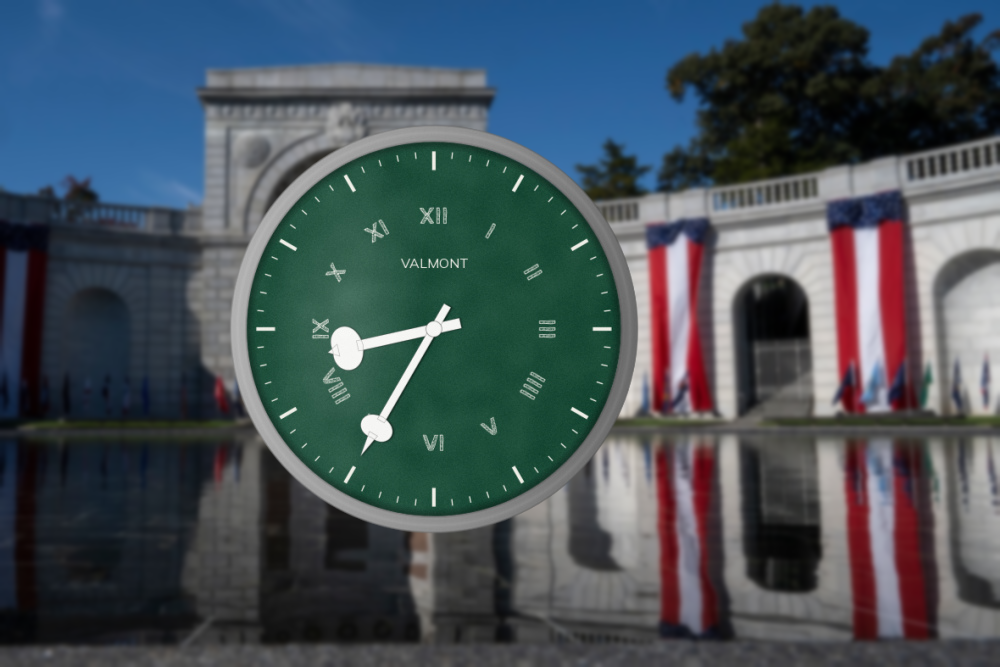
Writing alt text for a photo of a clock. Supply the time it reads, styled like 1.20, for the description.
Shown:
8.35
